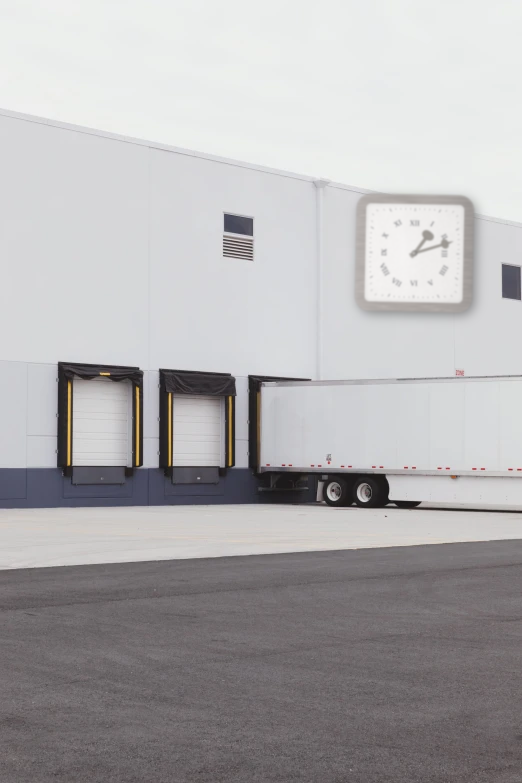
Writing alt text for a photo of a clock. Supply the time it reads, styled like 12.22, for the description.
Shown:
1.12
